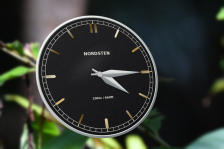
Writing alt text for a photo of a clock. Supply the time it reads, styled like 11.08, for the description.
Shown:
4.15
